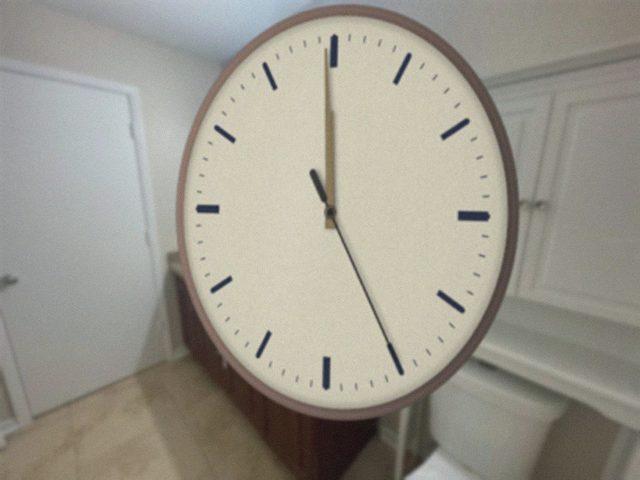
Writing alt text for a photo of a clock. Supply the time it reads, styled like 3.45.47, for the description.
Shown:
11.59.25
